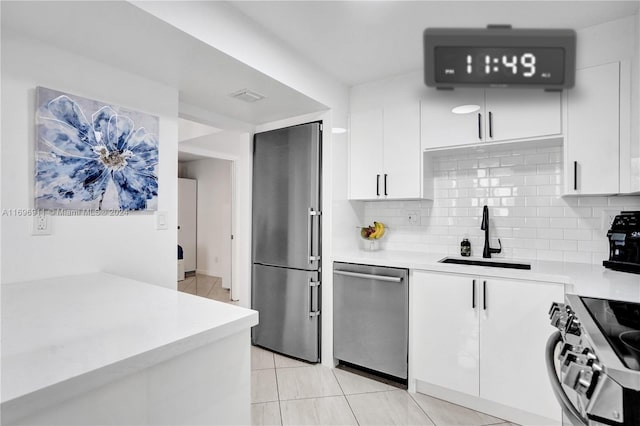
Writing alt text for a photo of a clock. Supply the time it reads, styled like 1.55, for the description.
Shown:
11.49
